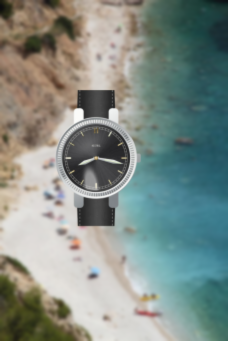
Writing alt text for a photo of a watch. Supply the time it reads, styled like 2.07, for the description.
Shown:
8.17
